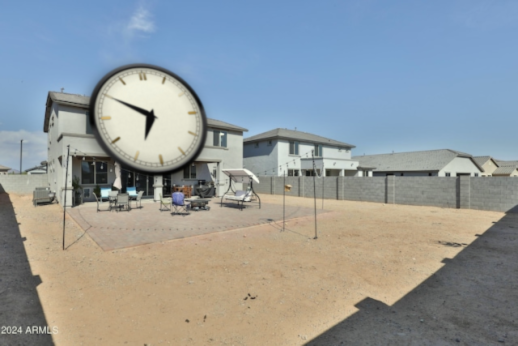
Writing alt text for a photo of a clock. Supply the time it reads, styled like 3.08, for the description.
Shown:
6.50
